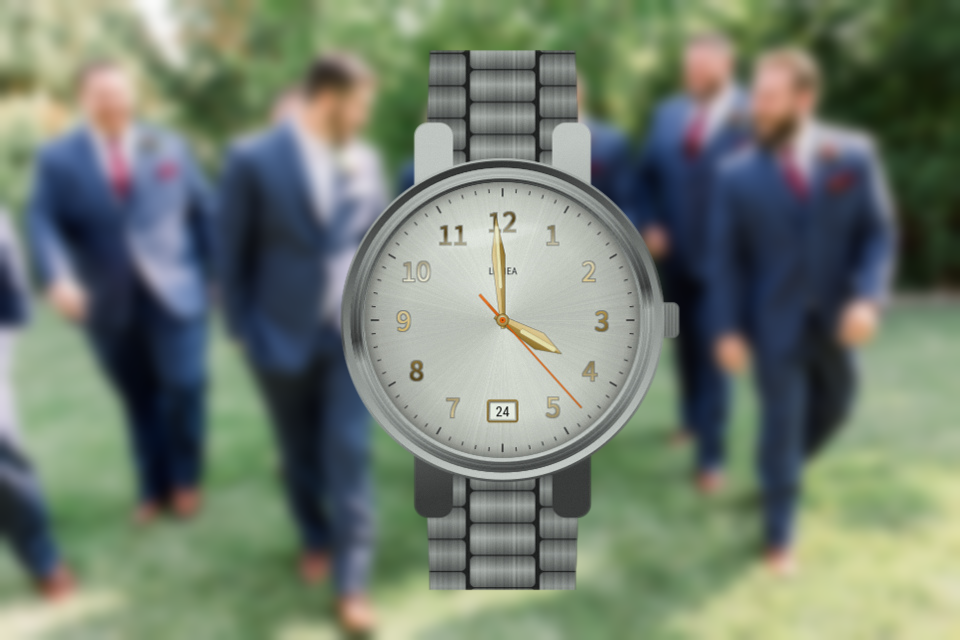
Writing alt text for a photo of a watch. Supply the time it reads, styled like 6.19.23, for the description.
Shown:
3.59.23
